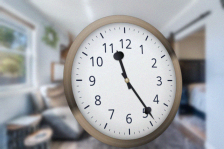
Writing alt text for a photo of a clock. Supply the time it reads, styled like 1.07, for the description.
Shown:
11.24
